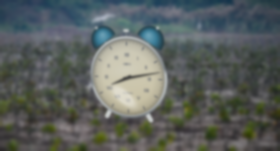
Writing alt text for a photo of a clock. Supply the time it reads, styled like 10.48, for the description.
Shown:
8.13
